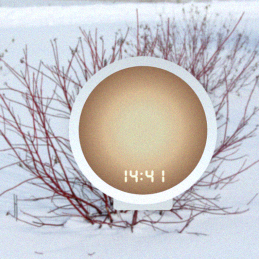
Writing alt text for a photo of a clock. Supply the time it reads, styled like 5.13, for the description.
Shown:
14.41
